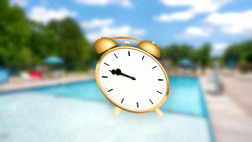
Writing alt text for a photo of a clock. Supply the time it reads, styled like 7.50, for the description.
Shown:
9.48
